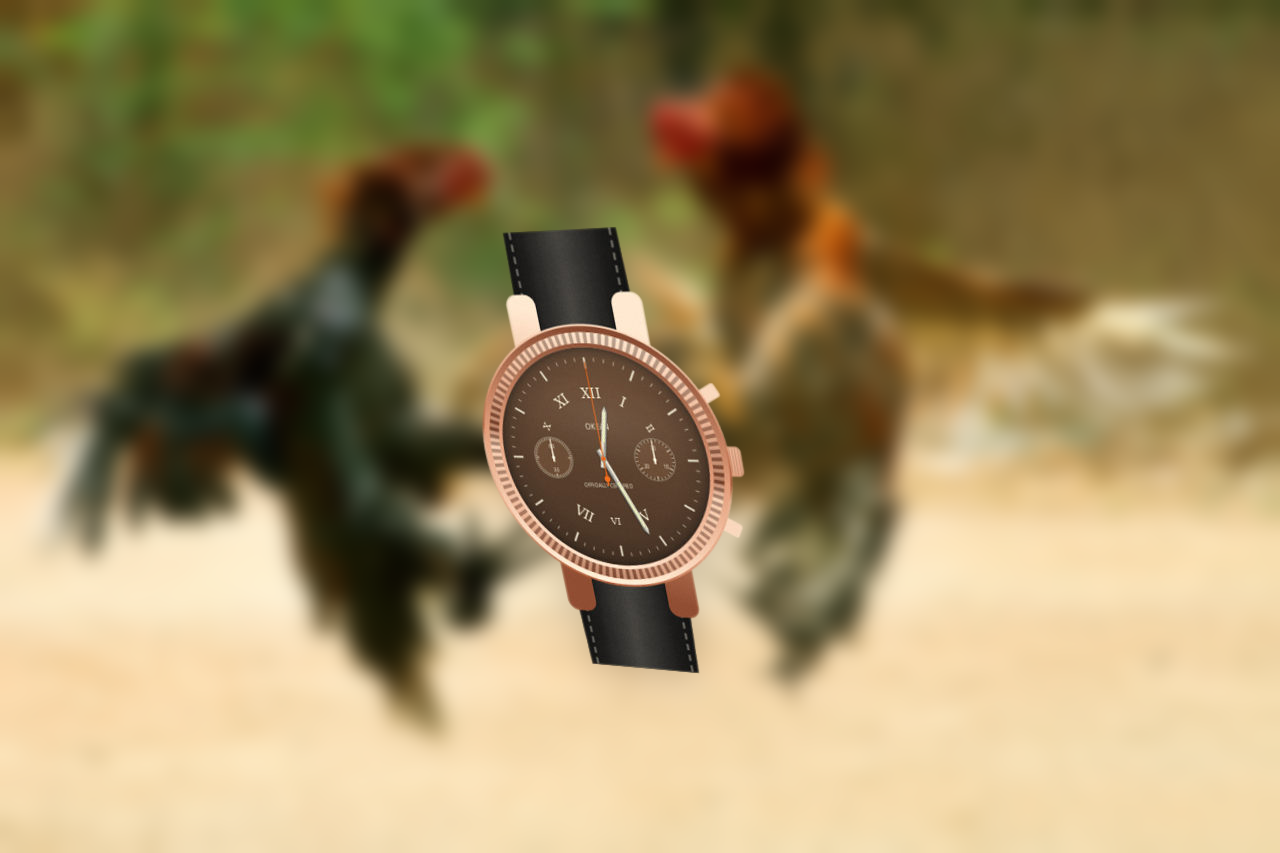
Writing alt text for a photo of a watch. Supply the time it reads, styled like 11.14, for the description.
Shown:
12.26
